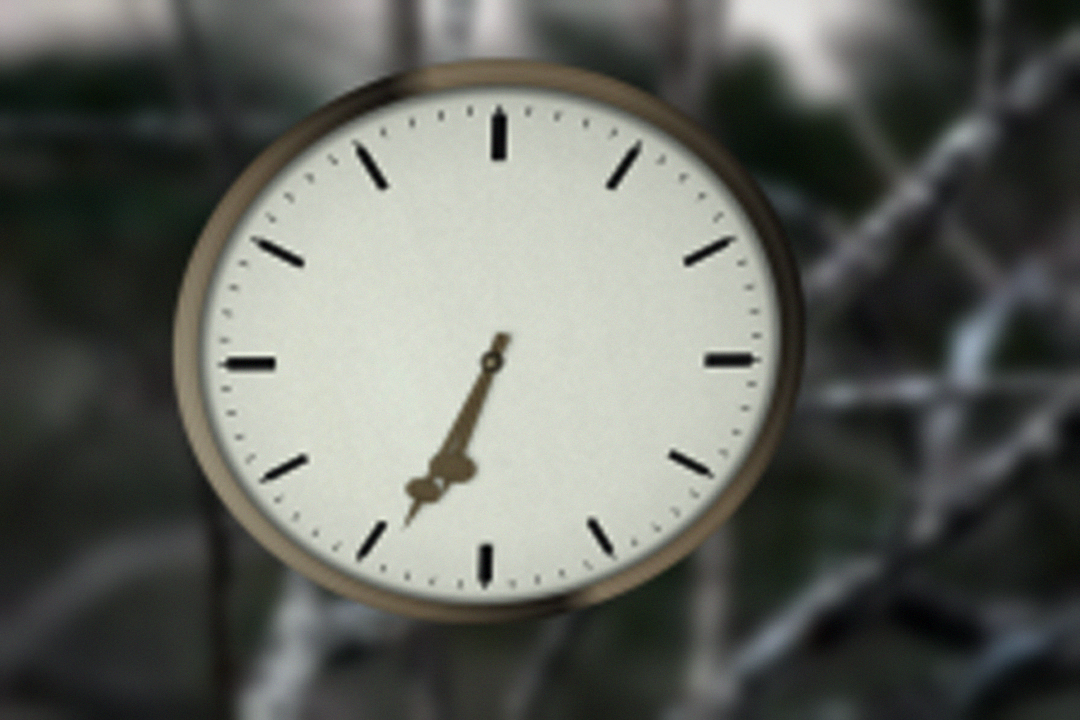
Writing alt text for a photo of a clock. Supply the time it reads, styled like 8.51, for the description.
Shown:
6.34
